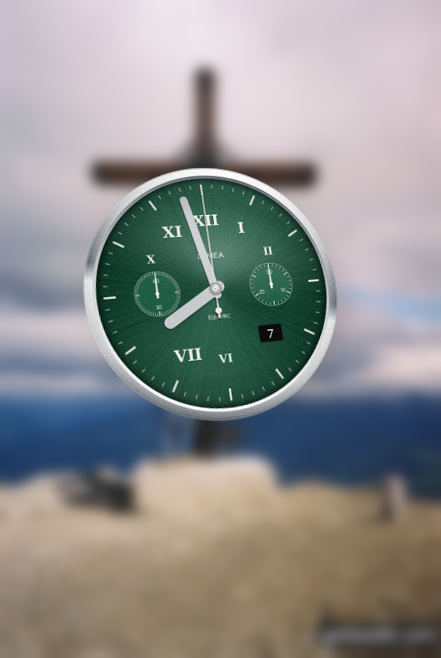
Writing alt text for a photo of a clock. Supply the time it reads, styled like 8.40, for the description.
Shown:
7.58
